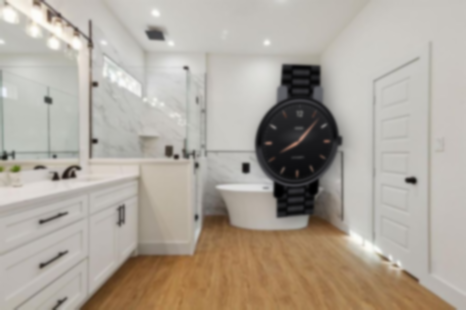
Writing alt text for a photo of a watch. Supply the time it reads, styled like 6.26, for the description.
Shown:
8.07
